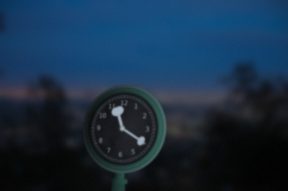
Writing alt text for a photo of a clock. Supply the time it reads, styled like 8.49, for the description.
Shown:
11.20
